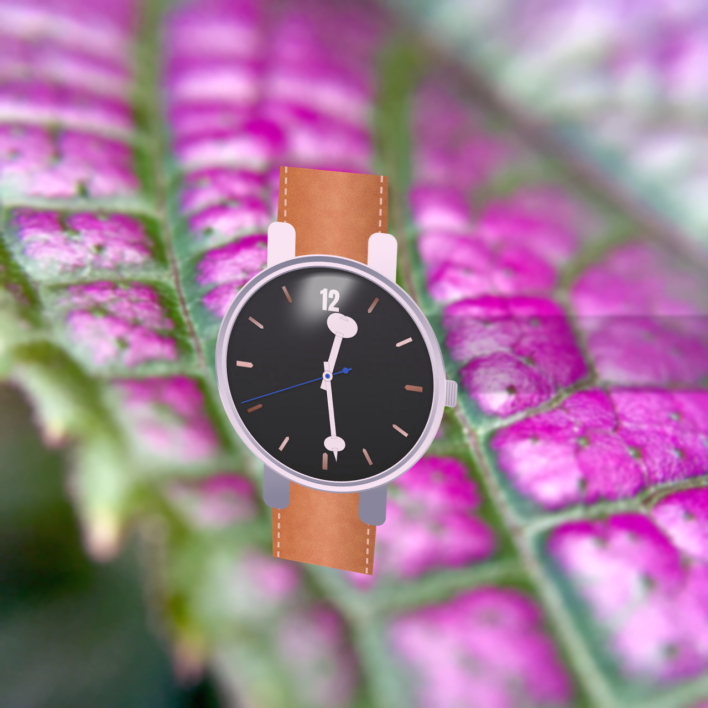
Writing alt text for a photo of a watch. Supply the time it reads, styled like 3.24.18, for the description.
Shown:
12.28.41
